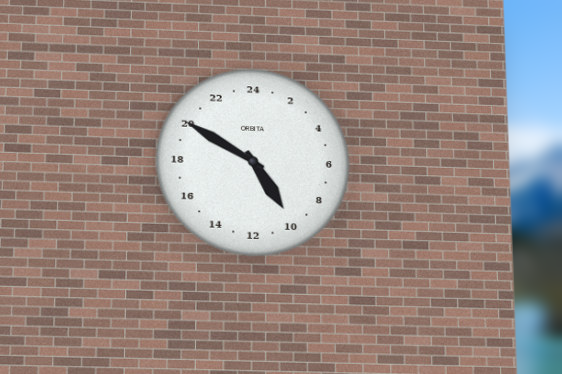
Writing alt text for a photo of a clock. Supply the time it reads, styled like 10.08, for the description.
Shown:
9.50
